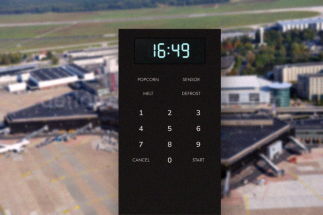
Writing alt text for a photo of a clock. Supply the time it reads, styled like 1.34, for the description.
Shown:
16.49
